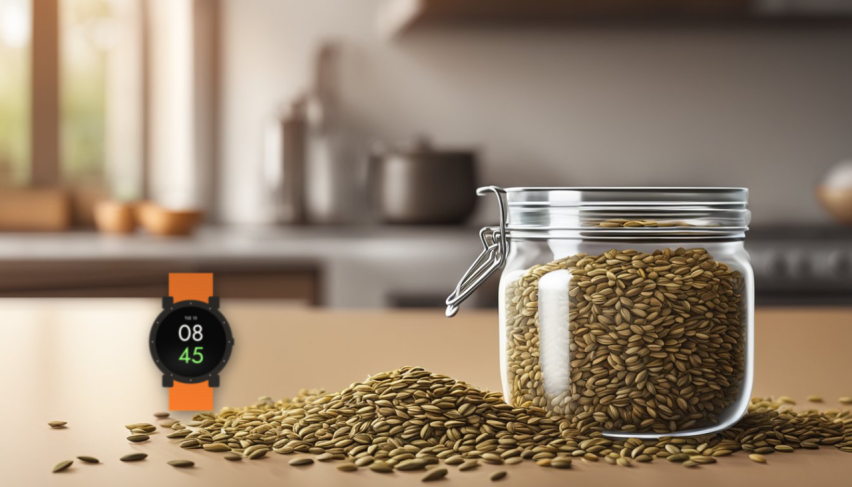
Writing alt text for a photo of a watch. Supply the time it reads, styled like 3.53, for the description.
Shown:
8.45
